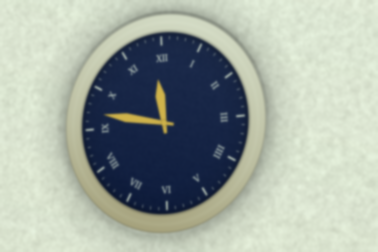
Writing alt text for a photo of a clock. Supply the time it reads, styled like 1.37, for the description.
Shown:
11.47
